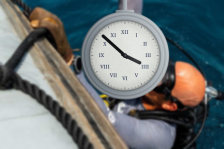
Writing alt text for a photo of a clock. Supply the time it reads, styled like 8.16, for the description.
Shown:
3.52
